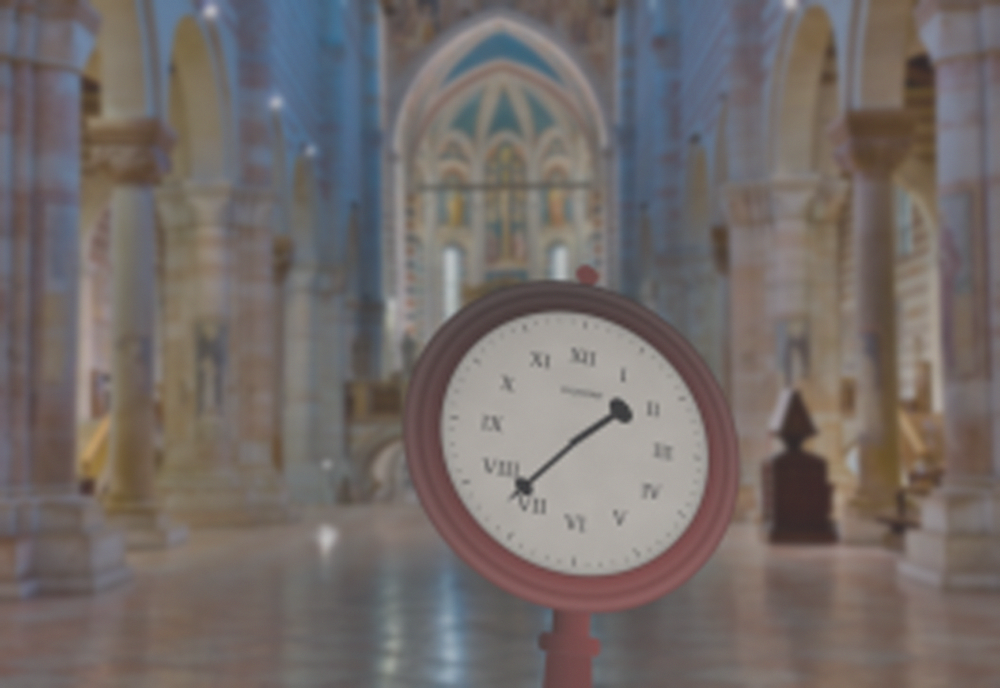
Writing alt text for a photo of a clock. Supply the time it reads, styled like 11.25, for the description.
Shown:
1.37
